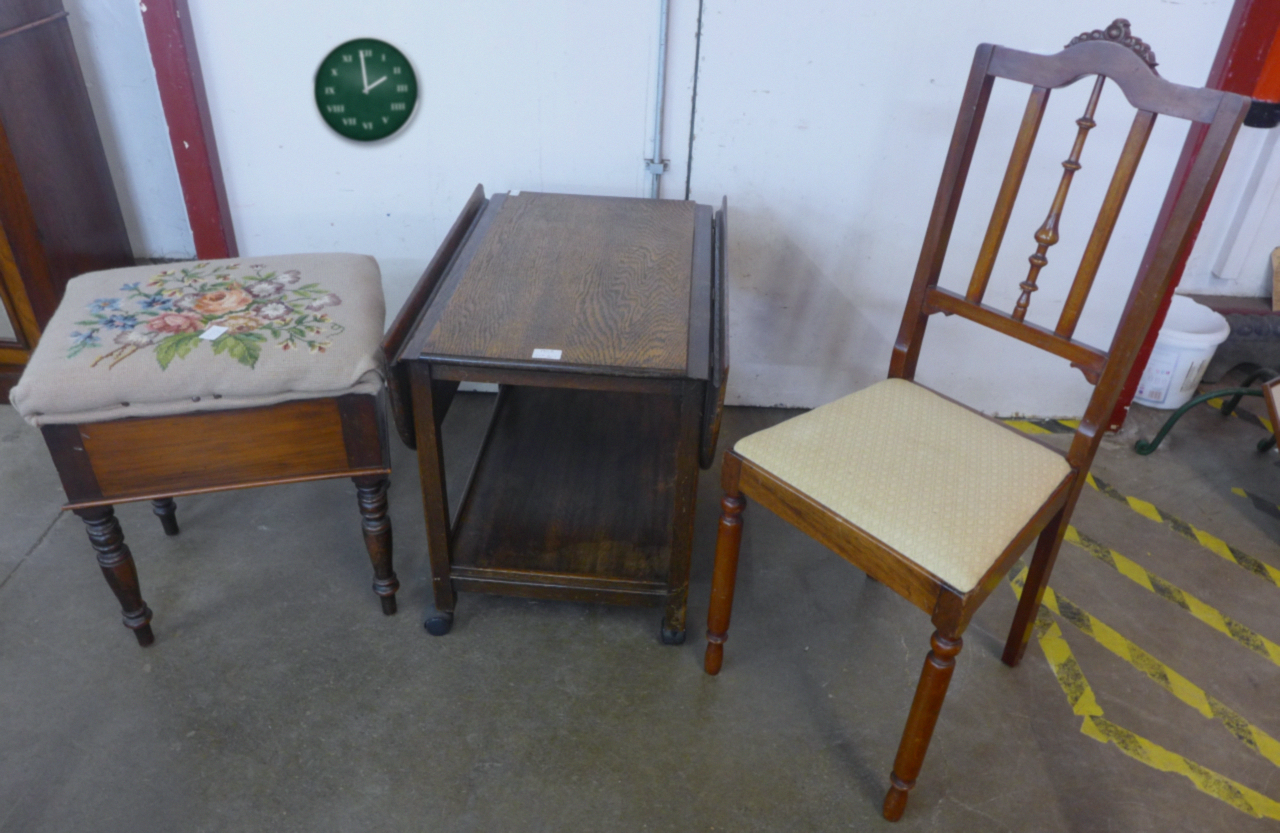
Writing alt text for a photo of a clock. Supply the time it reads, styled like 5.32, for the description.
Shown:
1.59
